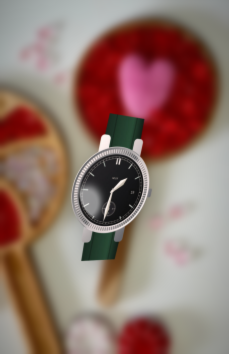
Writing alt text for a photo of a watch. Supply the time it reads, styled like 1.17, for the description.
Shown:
1.31
